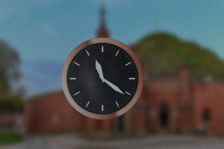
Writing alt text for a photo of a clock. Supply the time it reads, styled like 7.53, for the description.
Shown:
11.21
